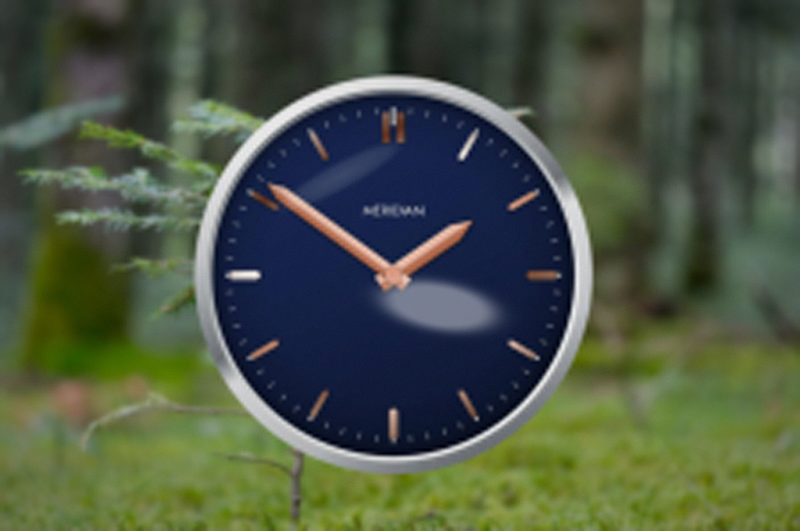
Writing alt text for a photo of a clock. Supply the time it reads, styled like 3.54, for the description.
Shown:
1.51
